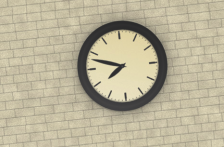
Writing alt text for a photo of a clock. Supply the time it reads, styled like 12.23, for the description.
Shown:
7.48
